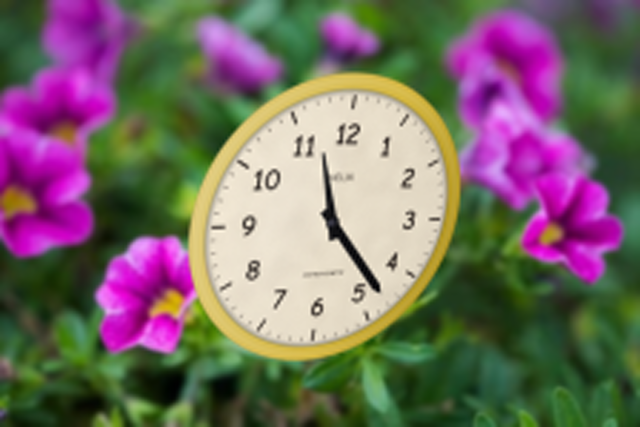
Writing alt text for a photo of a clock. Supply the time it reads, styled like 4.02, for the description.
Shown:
11.23
